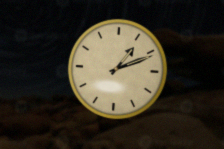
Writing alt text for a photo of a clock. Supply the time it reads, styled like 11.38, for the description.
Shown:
1.11
